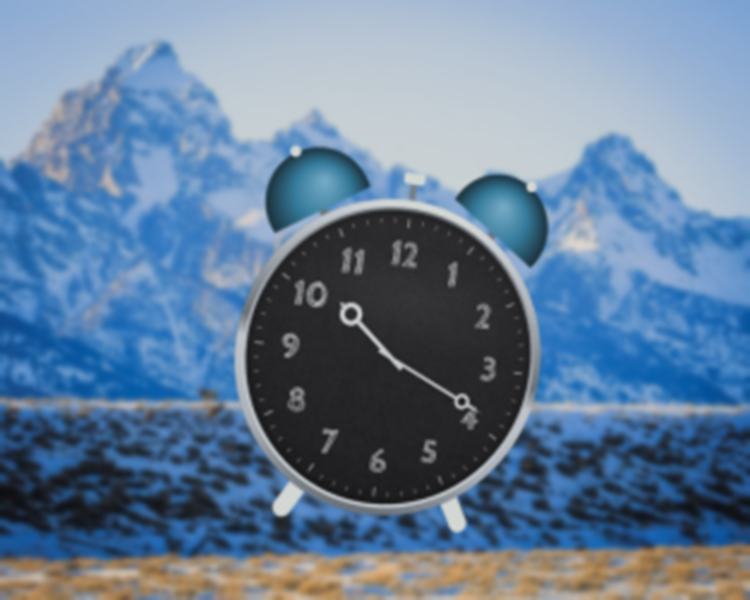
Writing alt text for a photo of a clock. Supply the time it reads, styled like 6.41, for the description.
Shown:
10.19
